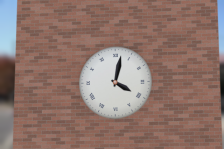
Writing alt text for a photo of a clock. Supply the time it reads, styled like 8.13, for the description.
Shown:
4.02
